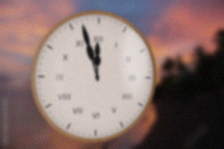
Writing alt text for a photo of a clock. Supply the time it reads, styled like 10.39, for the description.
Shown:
11.57
